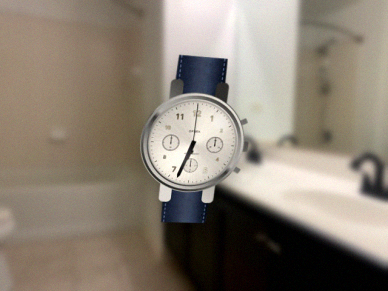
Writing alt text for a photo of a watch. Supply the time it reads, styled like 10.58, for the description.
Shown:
6.33
